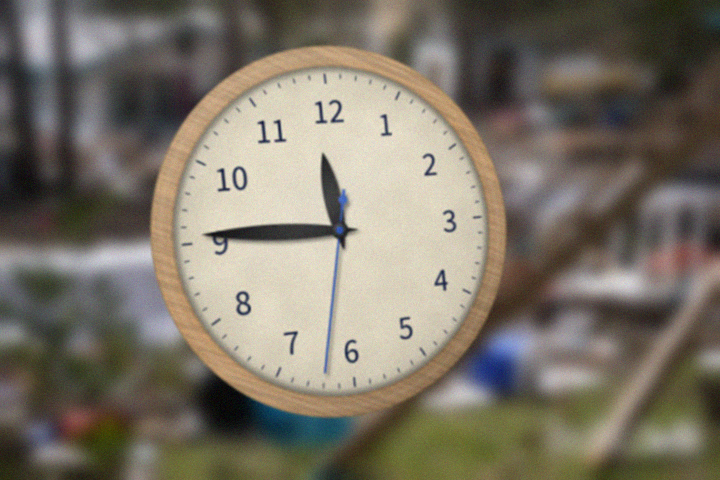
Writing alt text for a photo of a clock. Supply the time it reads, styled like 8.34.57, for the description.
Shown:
11.45.32
